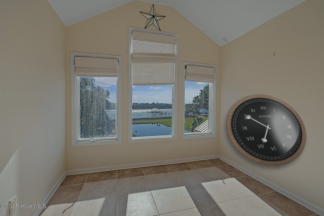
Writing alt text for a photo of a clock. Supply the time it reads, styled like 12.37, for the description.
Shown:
6.51
